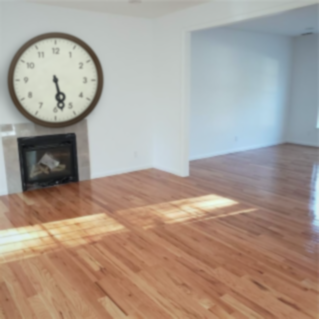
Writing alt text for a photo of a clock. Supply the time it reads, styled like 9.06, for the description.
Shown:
5.28
